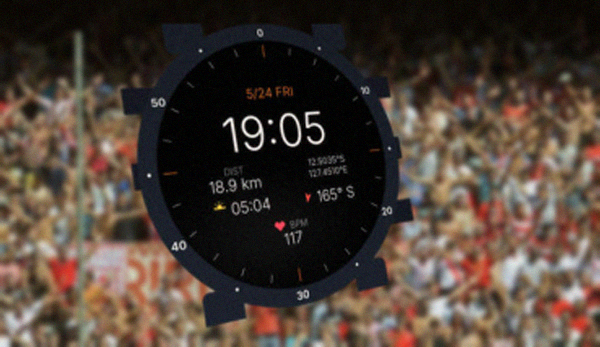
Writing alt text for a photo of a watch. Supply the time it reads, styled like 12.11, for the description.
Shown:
19.05
